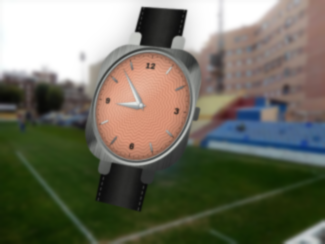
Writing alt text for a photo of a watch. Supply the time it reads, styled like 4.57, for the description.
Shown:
8.53
